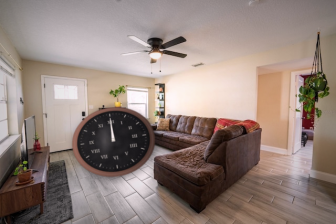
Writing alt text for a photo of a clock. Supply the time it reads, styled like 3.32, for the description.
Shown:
12.00
